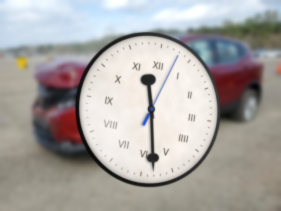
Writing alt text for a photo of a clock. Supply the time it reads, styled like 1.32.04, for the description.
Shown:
11.28.03
